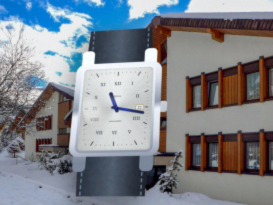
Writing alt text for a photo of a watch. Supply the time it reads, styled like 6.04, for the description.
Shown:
11.17
